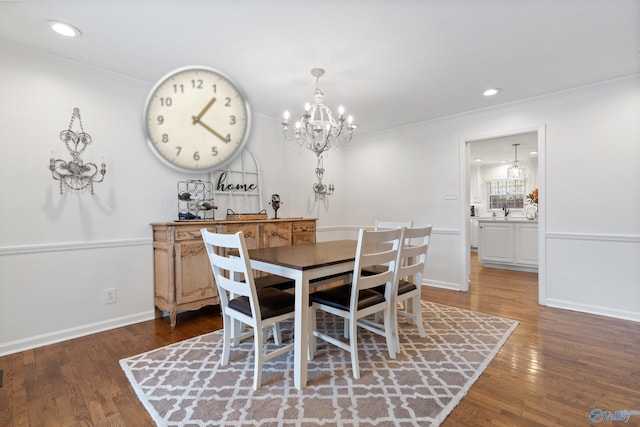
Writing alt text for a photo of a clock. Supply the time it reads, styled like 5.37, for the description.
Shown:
1.21
